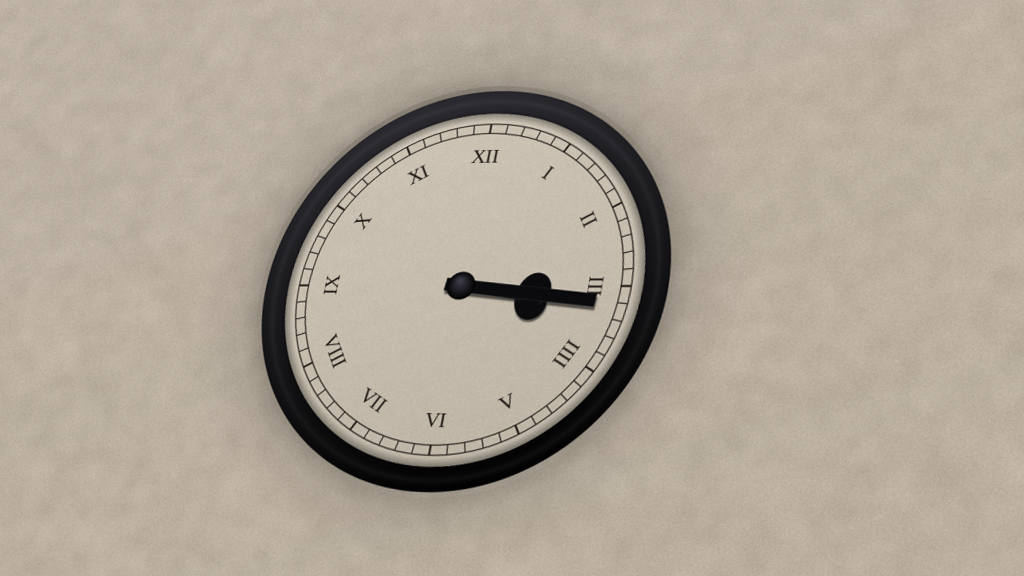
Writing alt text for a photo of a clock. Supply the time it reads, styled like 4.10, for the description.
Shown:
3.16
